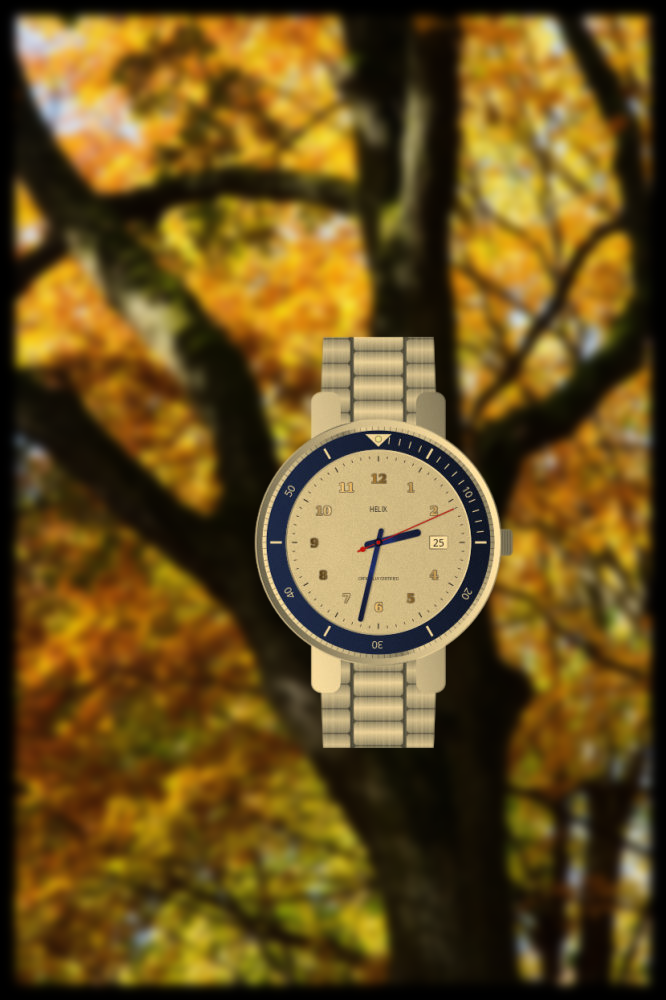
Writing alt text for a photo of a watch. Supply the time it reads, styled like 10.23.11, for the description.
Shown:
2.32.11
